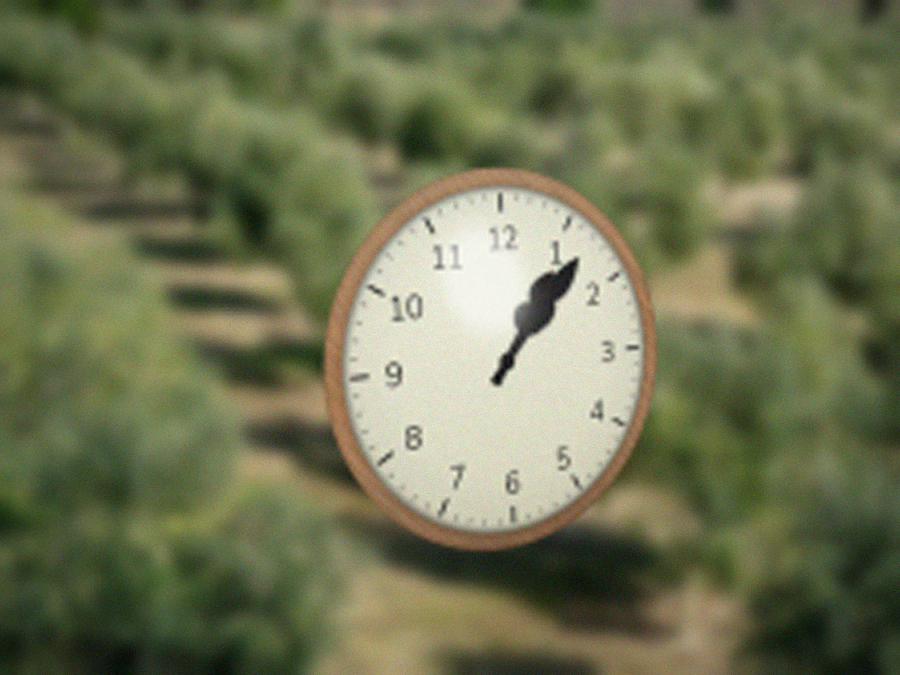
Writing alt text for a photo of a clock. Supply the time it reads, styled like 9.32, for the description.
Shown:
1.07
